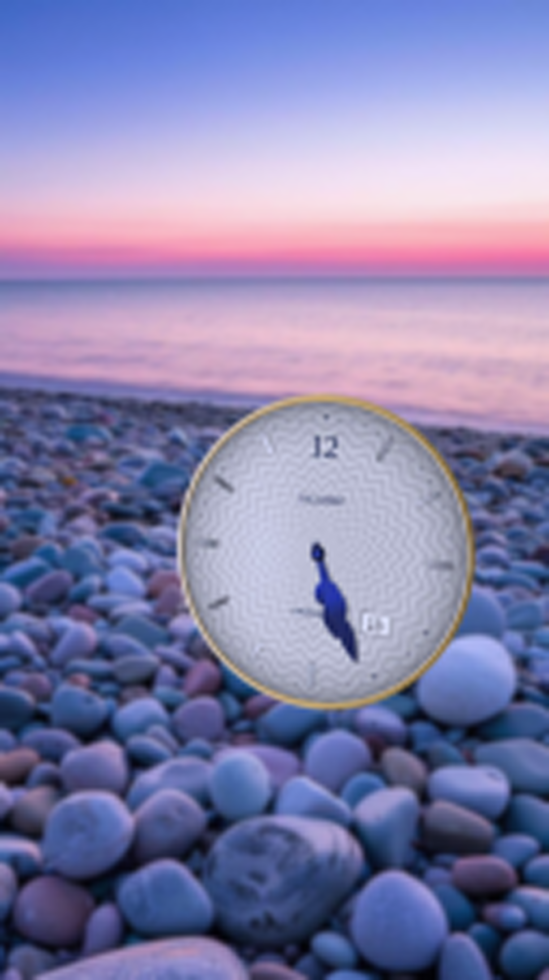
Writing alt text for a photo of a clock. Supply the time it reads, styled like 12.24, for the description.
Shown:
5.26
